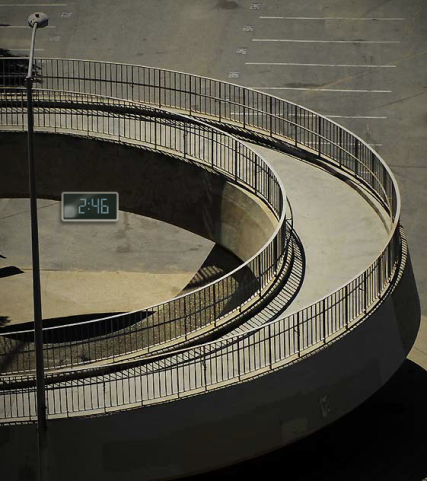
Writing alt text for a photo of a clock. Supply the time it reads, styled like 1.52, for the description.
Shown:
2.46
